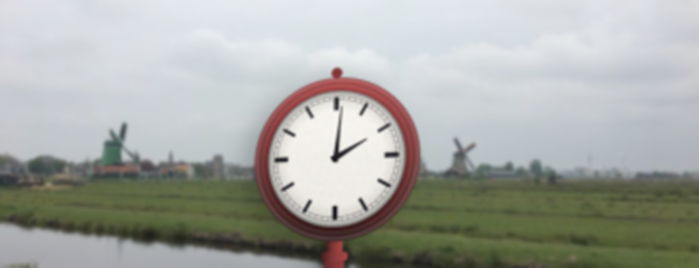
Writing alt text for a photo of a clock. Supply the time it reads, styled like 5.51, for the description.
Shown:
2.01
